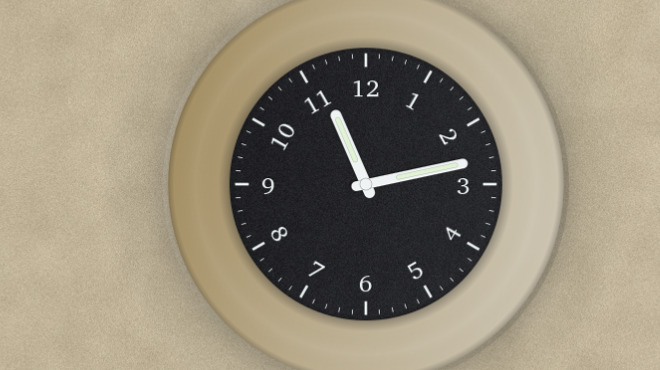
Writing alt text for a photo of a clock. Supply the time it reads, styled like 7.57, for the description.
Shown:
11.13
